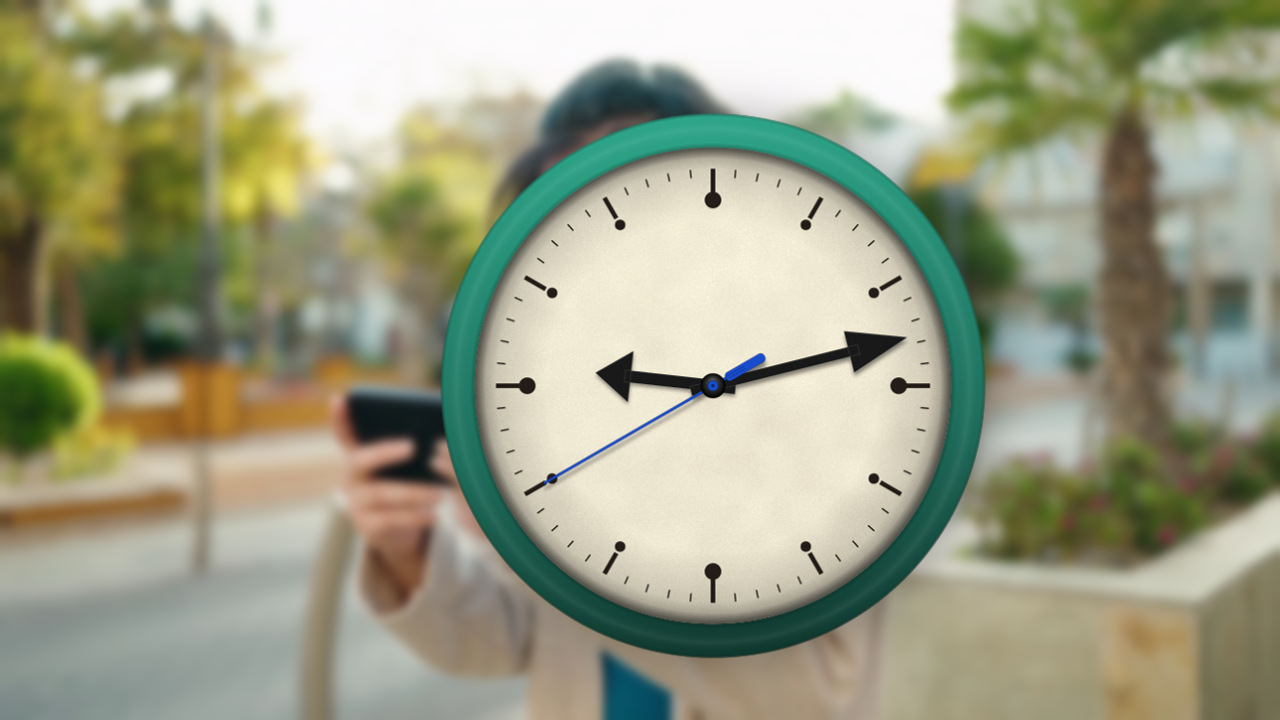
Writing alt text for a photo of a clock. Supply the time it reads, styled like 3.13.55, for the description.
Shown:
9.12.40
